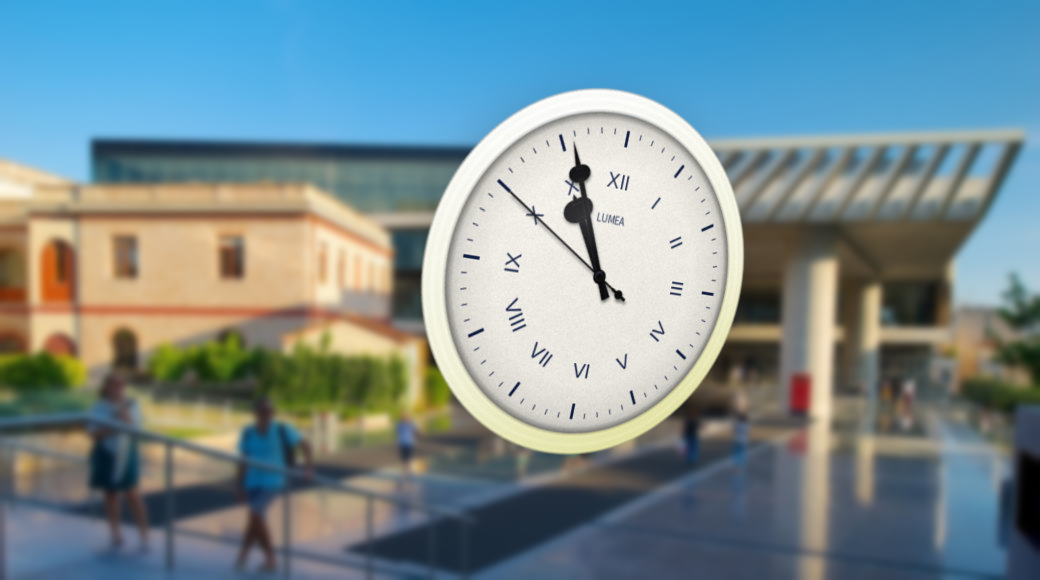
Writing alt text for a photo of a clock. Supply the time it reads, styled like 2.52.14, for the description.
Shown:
10.55.50
